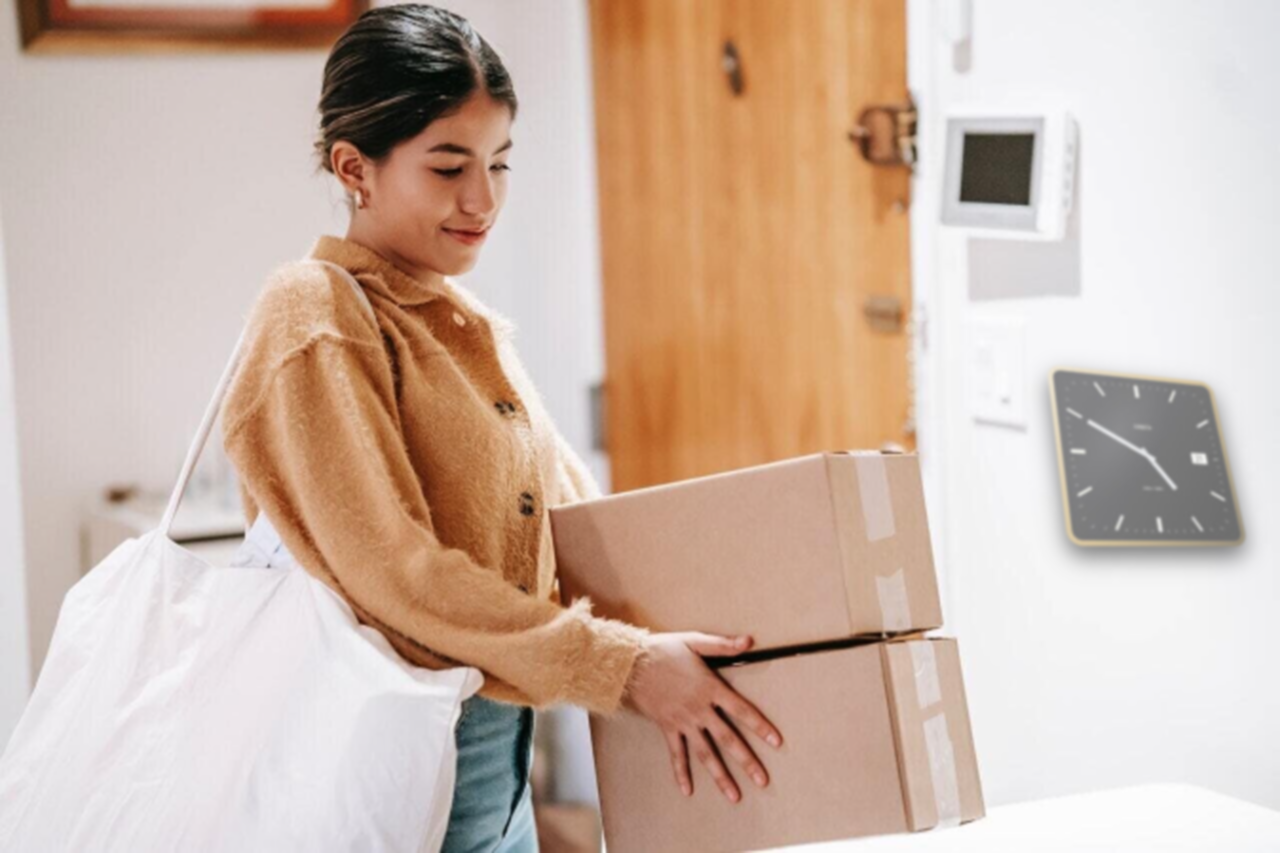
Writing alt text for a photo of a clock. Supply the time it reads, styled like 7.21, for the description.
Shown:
4.50
